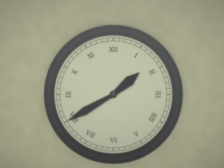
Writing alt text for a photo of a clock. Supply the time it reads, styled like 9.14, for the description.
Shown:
1.40
